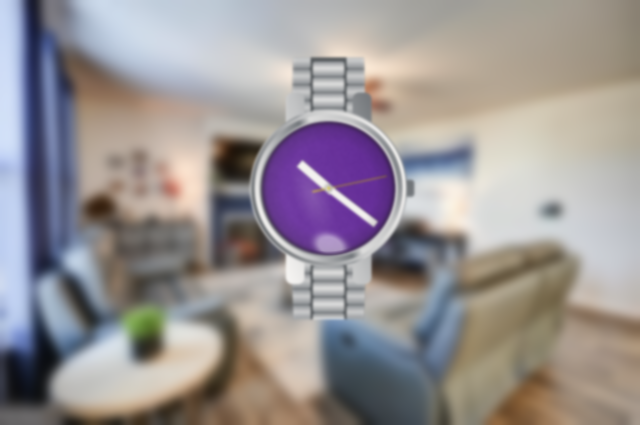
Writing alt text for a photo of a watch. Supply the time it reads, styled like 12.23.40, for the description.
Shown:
10.21.13
